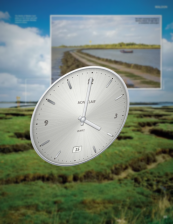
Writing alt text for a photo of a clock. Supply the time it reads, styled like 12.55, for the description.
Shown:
4.00
